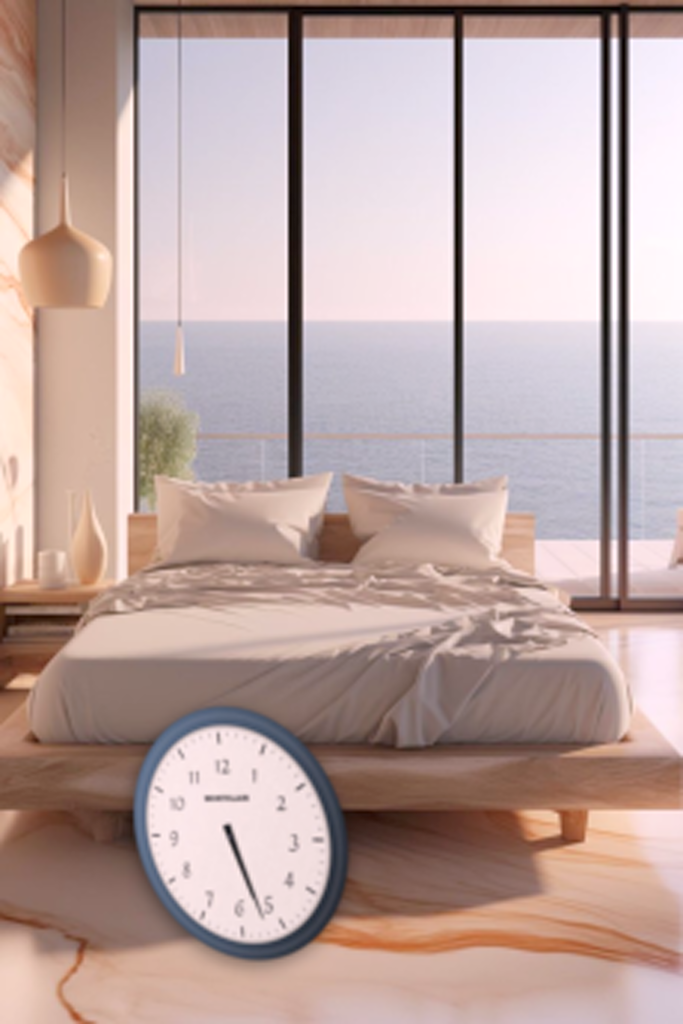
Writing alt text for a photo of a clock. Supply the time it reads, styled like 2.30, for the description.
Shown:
5.27
